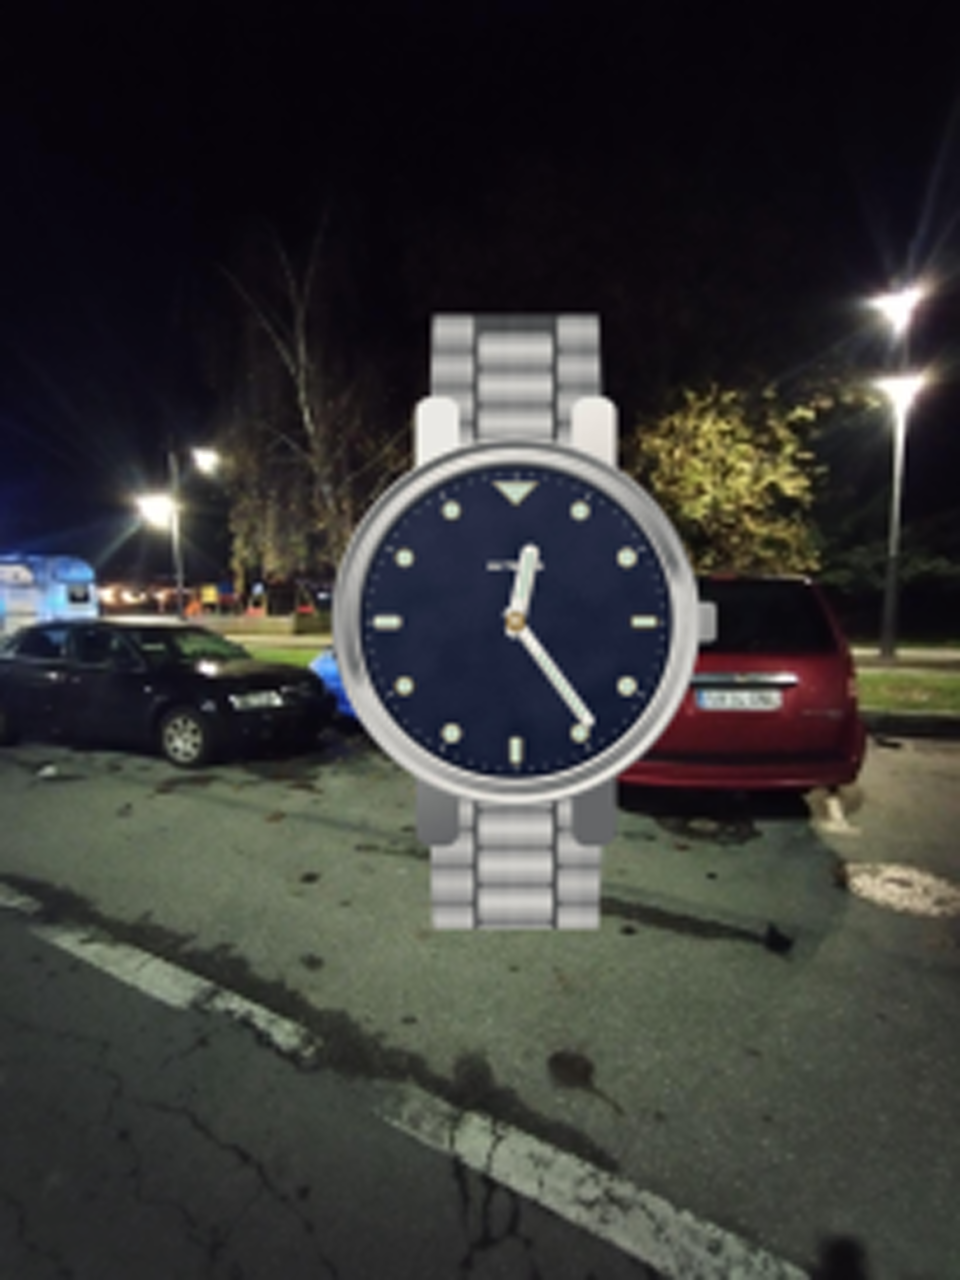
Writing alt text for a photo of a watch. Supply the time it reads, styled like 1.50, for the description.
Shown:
12.24
